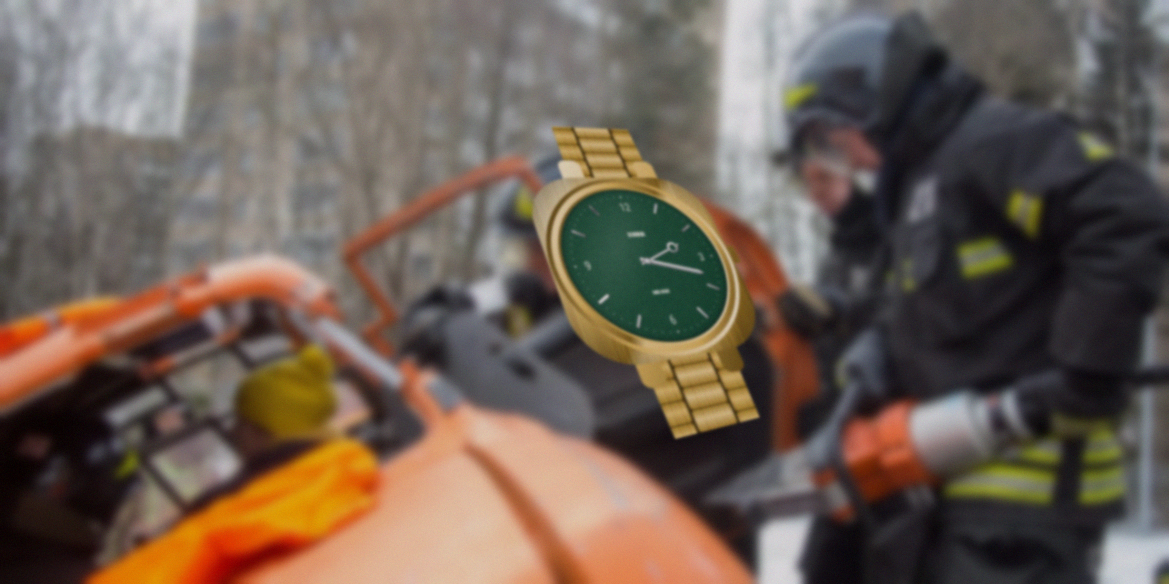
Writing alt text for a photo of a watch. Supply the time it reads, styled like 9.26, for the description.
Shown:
2.18
